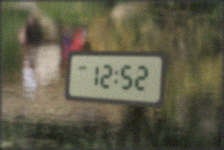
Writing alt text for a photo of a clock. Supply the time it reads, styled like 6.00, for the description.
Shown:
12.52
